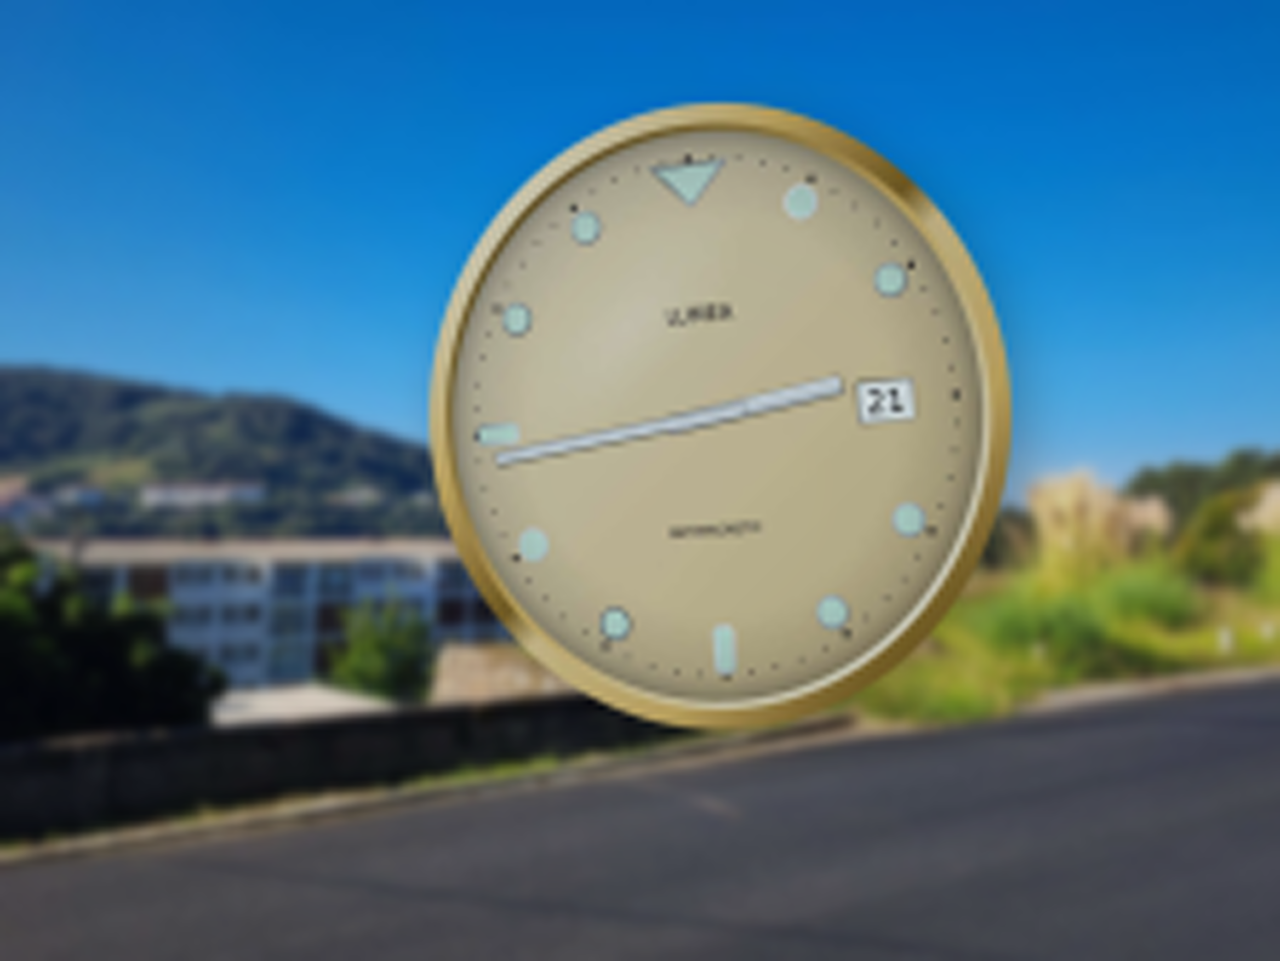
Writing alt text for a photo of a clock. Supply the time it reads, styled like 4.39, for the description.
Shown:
2.44
